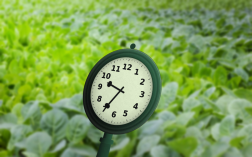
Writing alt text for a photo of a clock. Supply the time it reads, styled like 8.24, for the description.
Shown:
9.35
